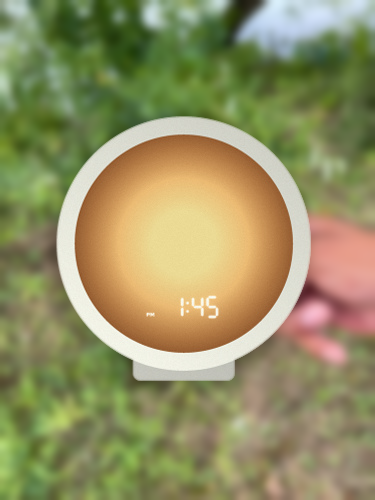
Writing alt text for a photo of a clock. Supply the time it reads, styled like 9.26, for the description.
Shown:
1.45
